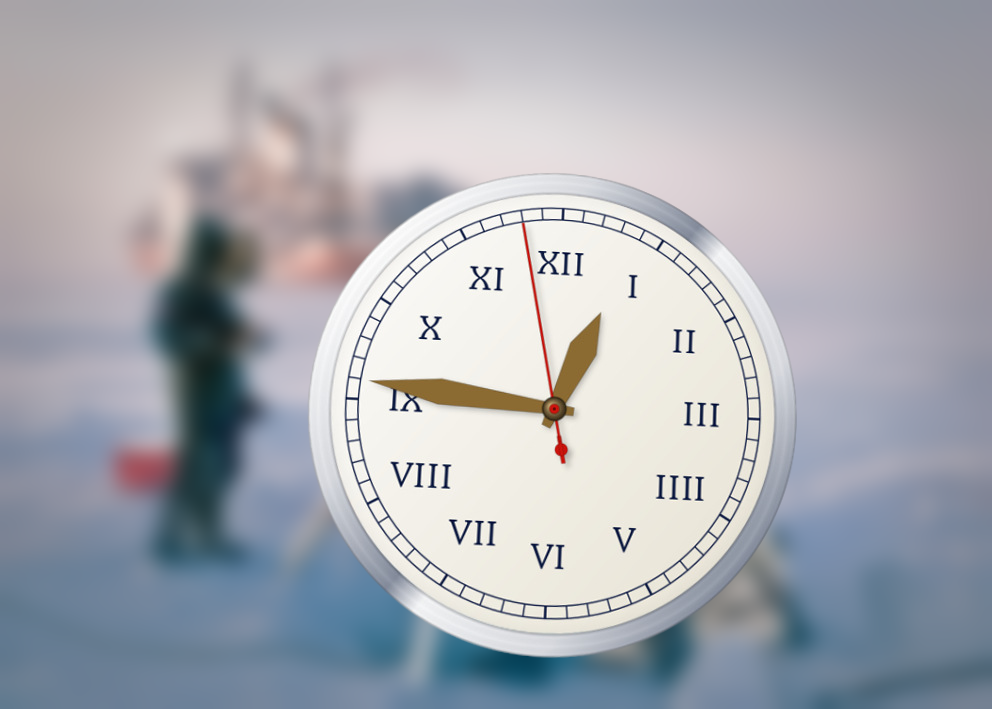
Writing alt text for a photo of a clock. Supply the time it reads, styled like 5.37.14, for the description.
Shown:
12.45.58
